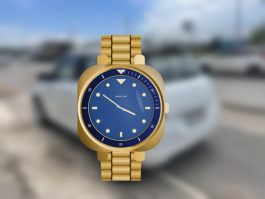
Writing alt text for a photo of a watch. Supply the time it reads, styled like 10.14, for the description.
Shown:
3.51
